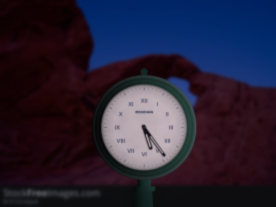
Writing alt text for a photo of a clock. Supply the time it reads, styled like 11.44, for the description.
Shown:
5.24
